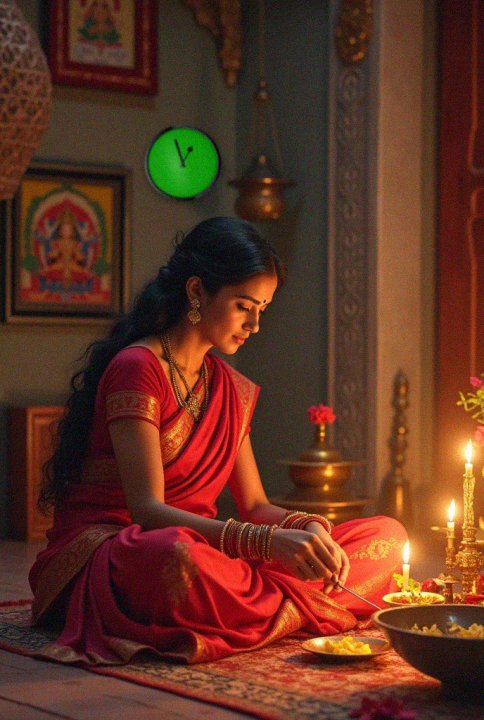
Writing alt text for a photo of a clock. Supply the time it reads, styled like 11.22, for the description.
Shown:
12.57
